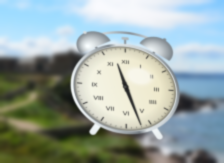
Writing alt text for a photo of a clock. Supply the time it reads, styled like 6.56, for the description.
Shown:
11.27
